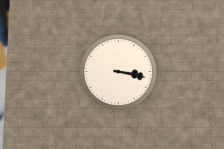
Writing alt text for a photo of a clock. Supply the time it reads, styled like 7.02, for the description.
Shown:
3.17
